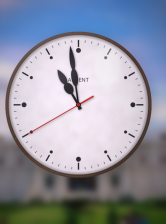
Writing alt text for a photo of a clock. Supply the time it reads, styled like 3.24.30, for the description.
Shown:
10.58.40
